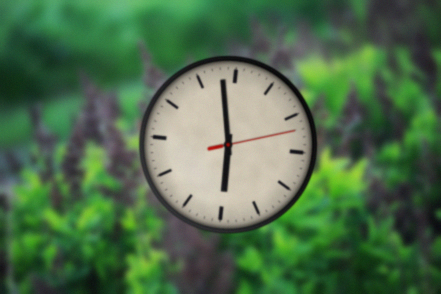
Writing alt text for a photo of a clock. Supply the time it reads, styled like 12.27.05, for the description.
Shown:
5.58.12
